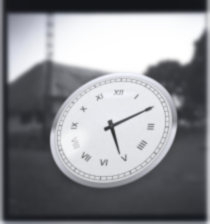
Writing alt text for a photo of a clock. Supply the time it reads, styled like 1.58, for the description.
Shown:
5.10
